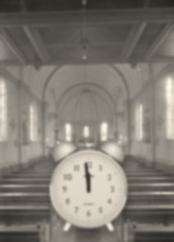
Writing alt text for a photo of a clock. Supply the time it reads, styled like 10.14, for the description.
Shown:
11.59
